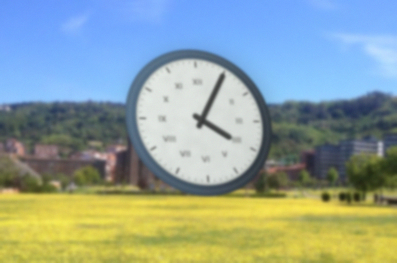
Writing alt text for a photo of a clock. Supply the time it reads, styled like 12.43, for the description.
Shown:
4.05
